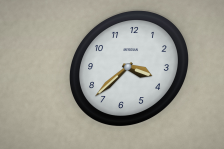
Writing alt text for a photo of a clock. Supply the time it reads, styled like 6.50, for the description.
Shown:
3.37
